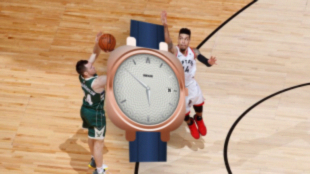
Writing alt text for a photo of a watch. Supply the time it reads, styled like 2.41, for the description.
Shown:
5.51
